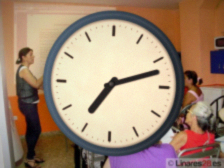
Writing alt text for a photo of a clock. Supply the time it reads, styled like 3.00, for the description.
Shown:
7.12
